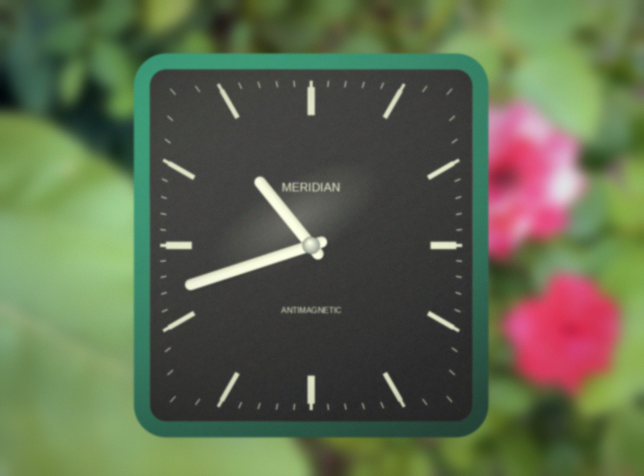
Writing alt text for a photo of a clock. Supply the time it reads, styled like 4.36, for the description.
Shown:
10.42
